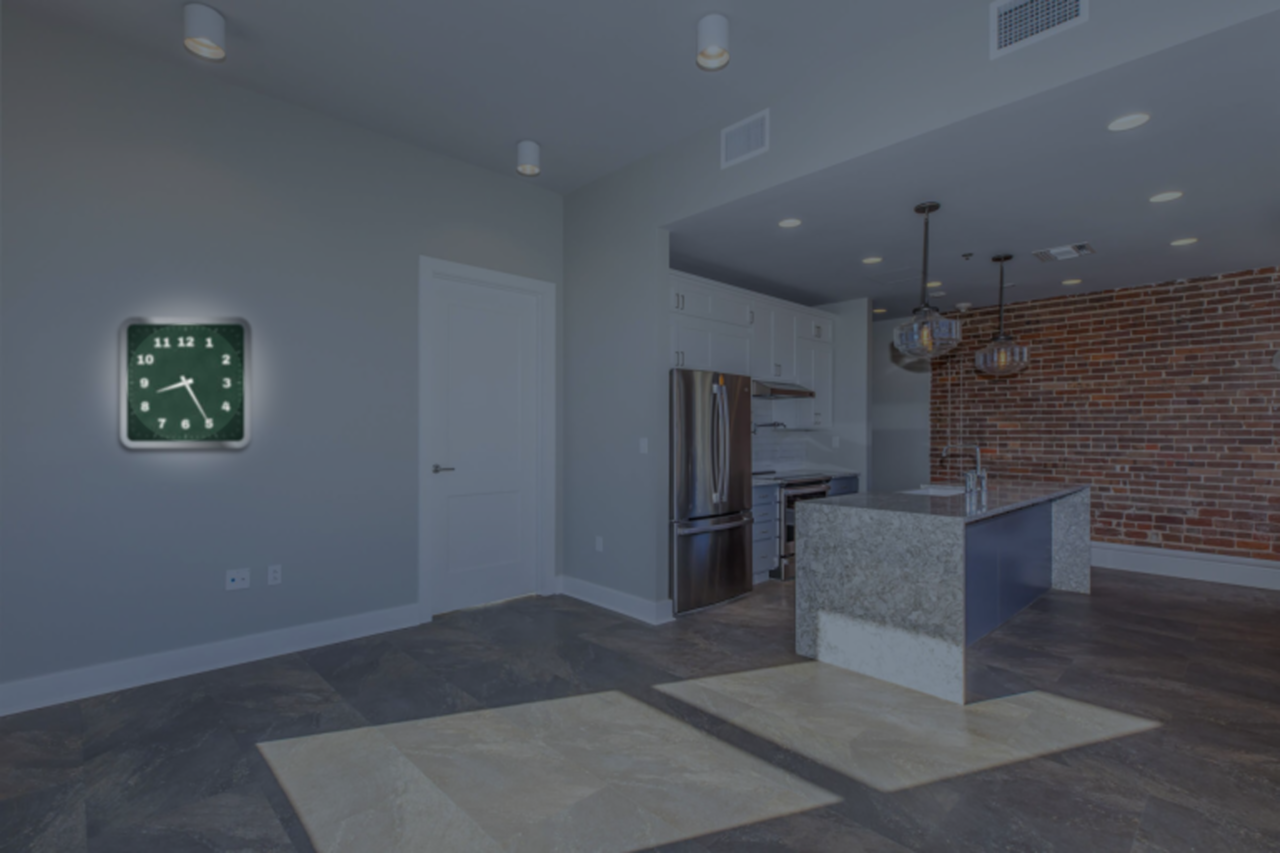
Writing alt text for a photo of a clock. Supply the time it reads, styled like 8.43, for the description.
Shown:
8.25
